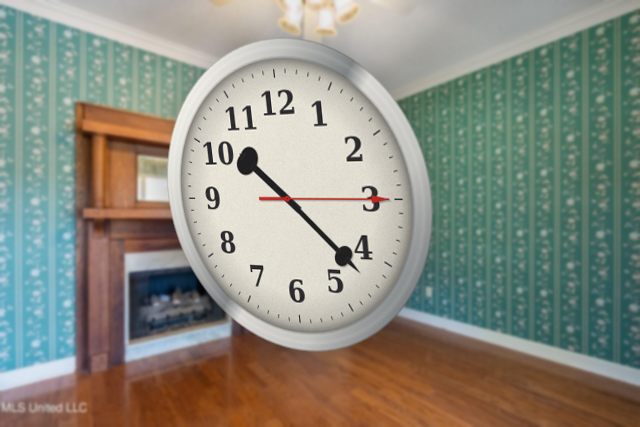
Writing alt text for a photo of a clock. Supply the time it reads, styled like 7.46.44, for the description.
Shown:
10.22.15
